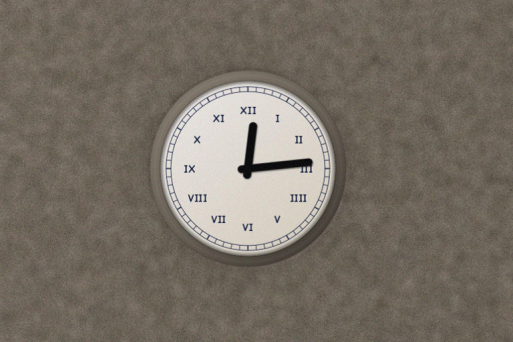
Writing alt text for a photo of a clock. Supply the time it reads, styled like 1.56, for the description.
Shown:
12.14
